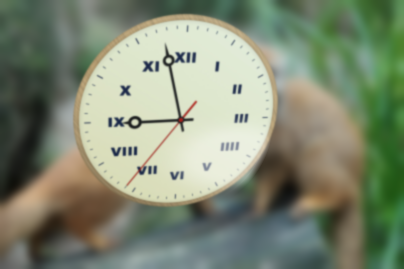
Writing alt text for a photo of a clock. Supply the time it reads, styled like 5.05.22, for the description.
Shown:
8.57.36
